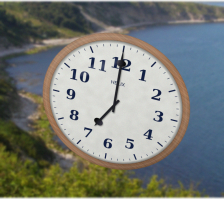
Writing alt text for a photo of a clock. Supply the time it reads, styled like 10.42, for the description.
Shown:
7.00
